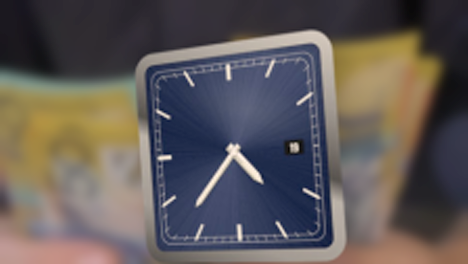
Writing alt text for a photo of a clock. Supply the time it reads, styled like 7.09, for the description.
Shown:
4.37
